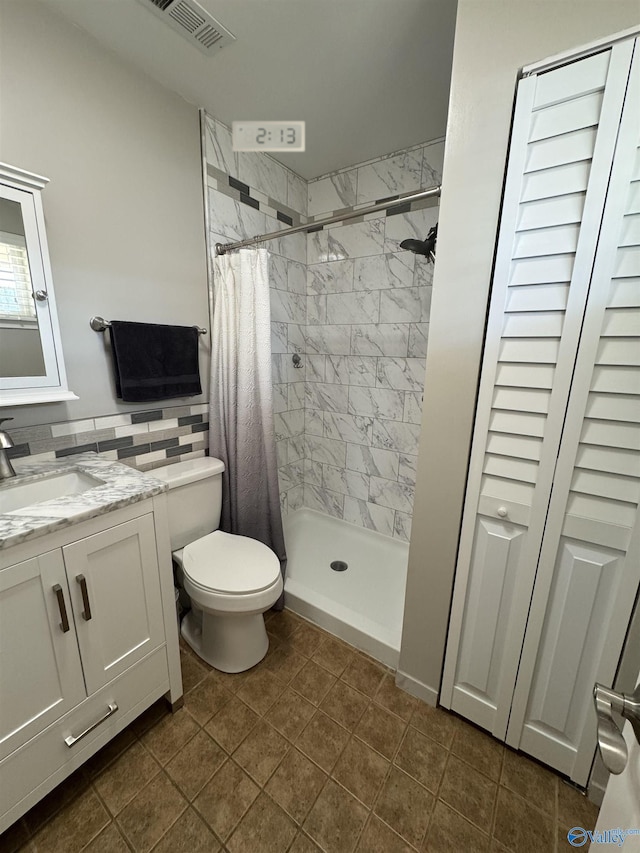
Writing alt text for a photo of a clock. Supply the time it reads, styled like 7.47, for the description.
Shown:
2.13
